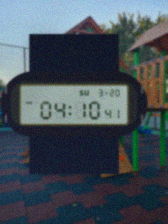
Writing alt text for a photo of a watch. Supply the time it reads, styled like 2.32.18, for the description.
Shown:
4.10.41
